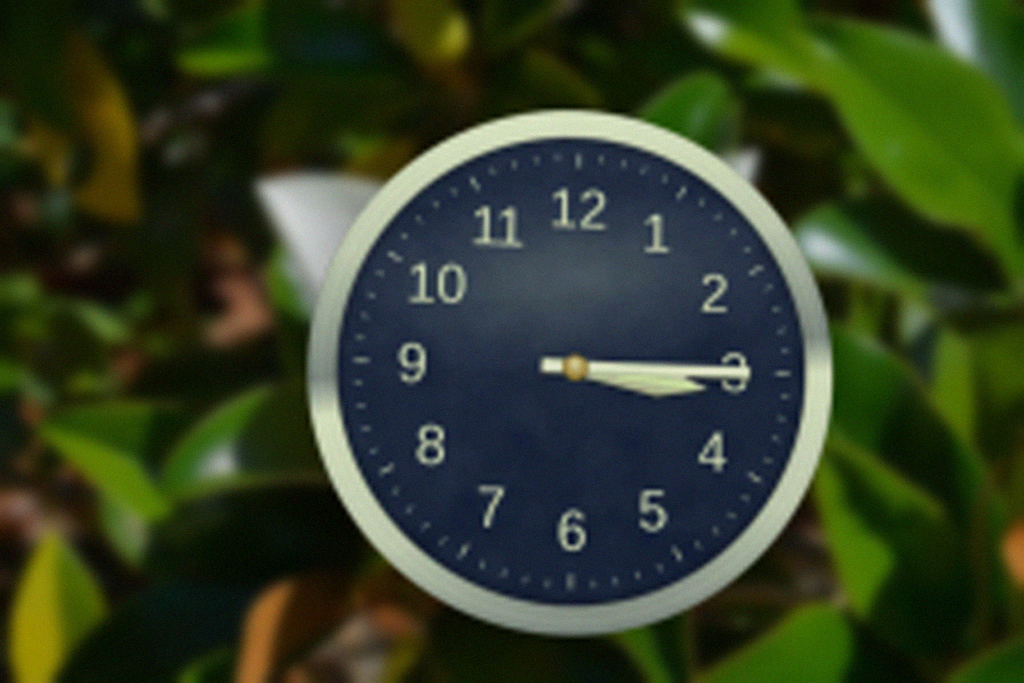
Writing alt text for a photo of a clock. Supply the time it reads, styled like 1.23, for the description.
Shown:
3.15
